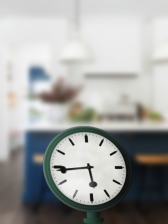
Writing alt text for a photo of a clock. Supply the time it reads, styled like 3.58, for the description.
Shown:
5.44
